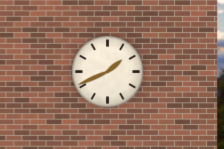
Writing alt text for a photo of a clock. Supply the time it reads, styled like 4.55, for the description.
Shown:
1.41
